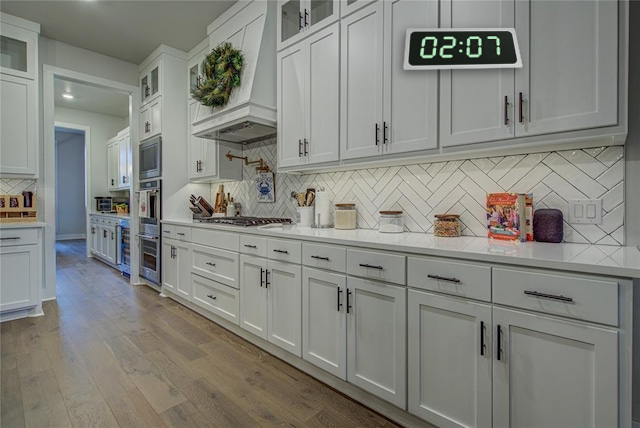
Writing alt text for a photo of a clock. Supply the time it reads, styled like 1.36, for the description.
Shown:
2.07
